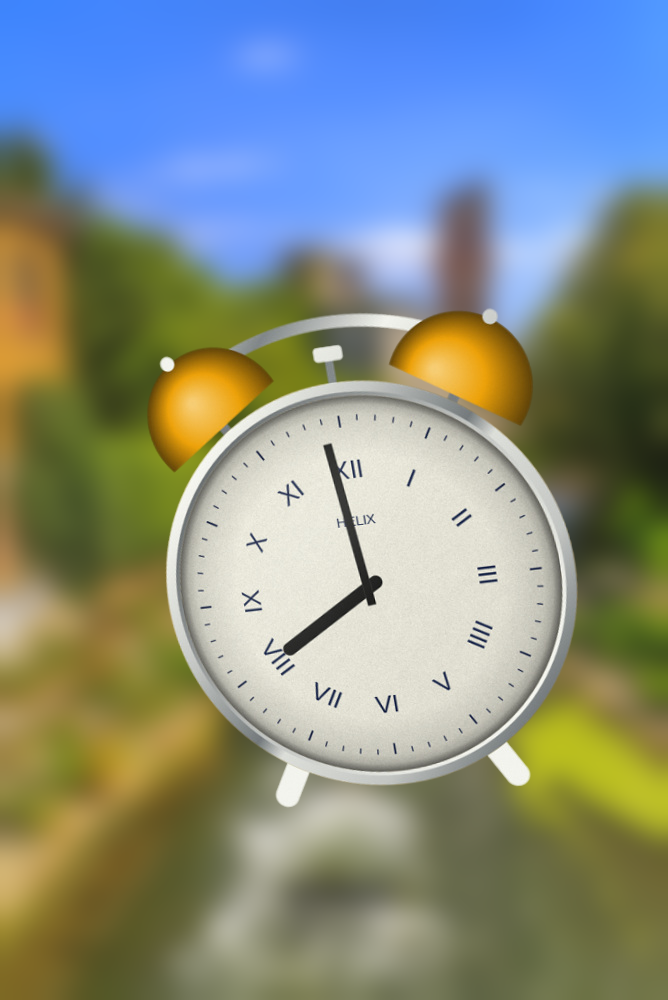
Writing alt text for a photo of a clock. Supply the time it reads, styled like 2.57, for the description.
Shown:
7.59
